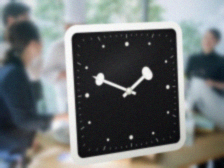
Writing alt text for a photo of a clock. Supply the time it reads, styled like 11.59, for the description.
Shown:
1.49
